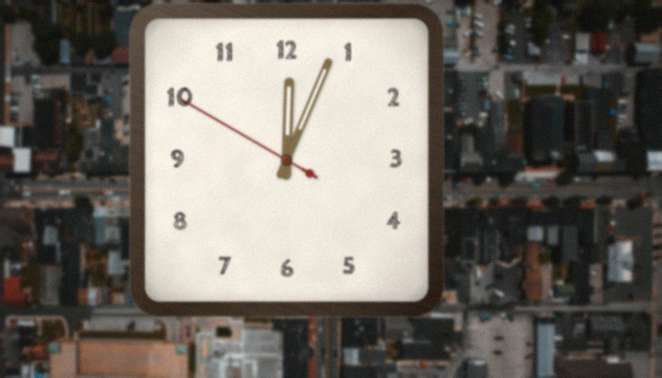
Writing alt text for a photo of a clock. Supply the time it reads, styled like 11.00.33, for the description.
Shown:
12.03.50
